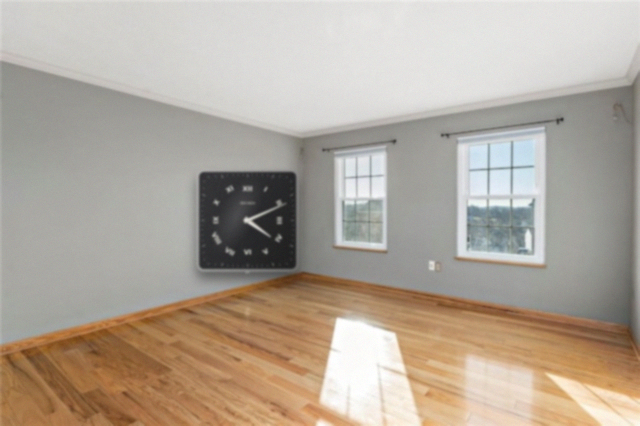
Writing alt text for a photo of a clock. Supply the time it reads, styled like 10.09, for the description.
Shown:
4.11
